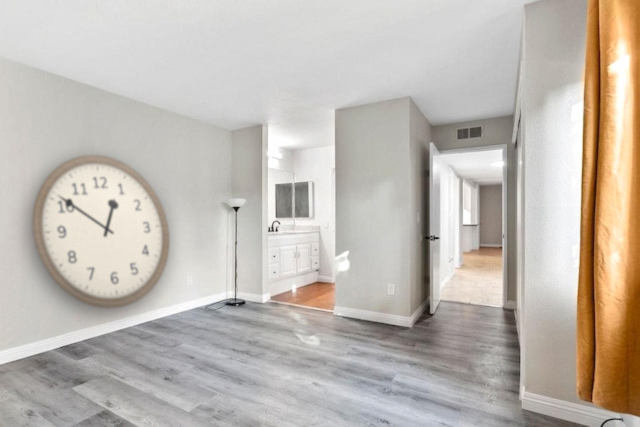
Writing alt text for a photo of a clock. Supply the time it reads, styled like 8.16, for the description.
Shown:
12.51
